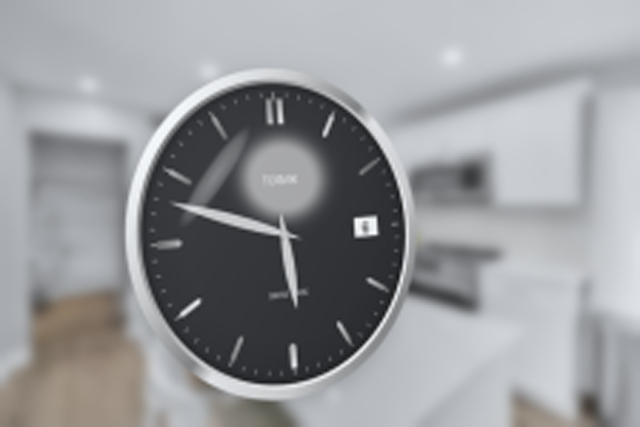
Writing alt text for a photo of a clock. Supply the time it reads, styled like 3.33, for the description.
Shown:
5.48
